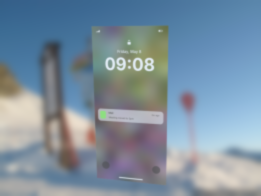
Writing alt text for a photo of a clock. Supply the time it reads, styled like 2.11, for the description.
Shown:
9.08
